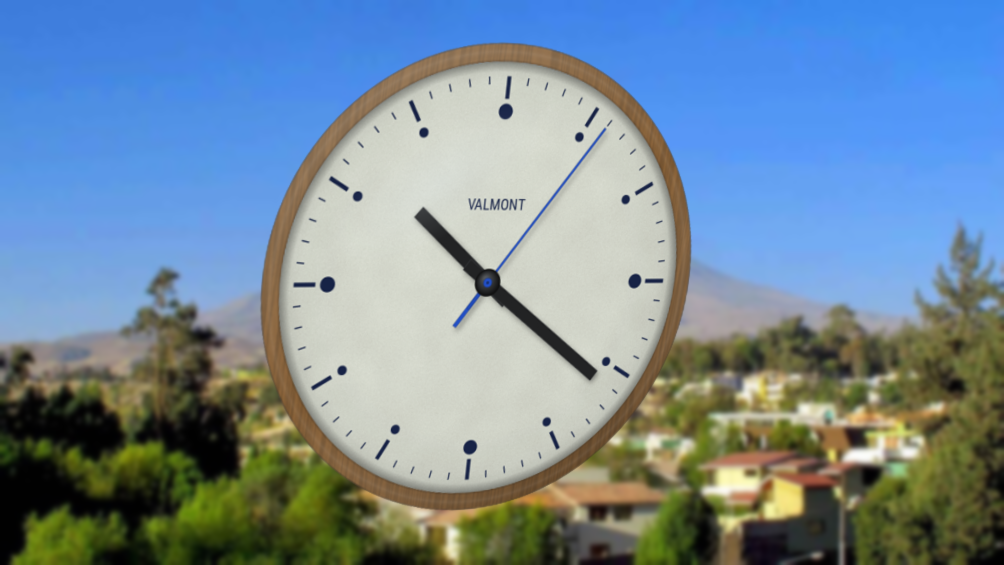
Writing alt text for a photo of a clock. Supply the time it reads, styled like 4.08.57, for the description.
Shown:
10.21.06
